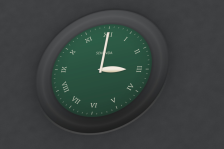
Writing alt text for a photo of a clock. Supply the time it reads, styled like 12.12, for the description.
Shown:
3.00
